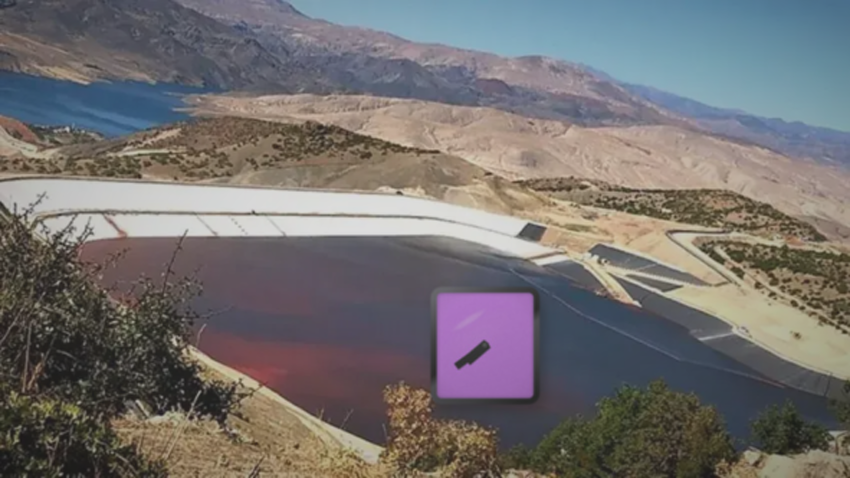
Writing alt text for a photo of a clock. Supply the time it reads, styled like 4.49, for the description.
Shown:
7.39
